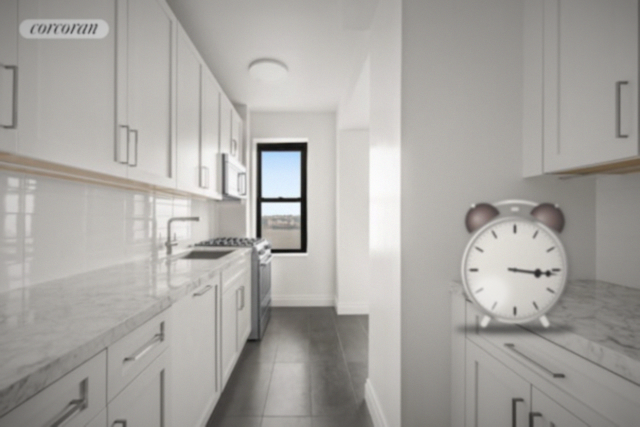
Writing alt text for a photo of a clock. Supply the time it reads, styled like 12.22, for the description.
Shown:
3.16
